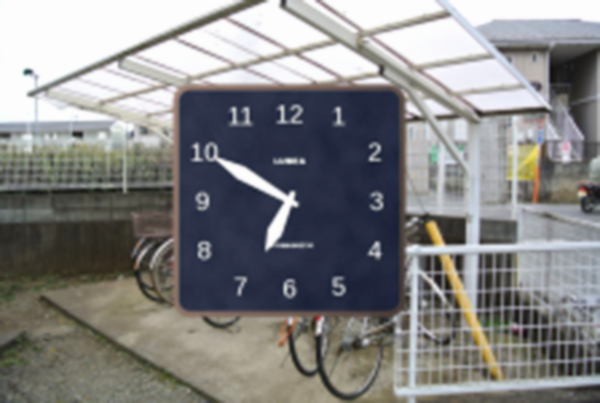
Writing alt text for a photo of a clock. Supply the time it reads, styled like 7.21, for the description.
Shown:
6.50
